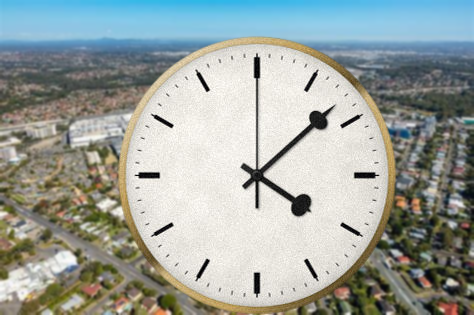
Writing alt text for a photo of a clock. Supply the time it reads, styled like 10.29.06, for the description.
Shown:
4.08.00
